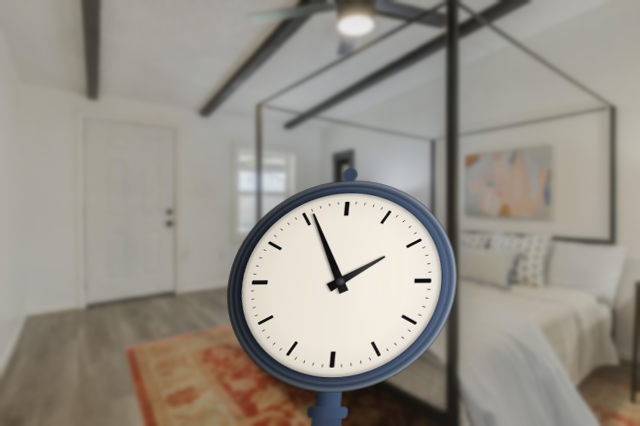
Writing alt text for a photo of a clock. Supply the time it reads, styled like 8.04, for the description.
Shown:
1.56
